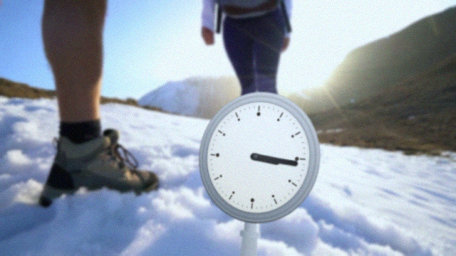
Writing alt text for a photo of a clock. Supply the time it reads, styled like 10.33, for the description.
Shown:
3.16
